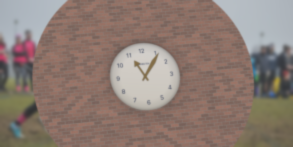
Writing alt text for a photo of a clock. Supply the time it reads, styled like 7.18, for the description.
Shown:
11.06
